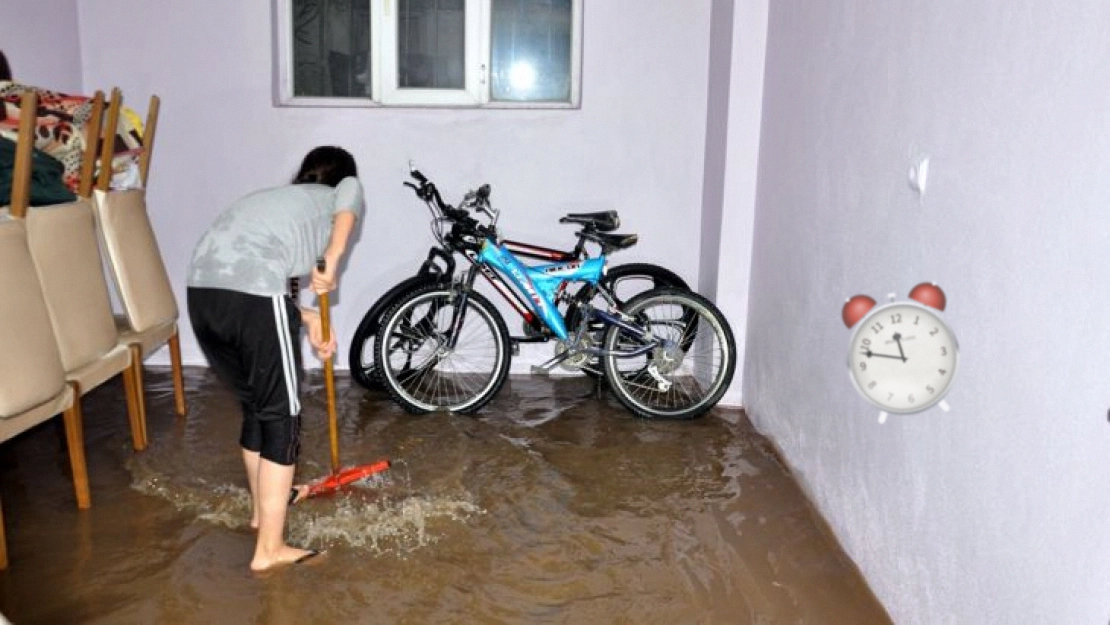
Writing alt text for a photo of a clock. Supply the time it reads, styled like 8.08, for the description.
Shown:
11.48
